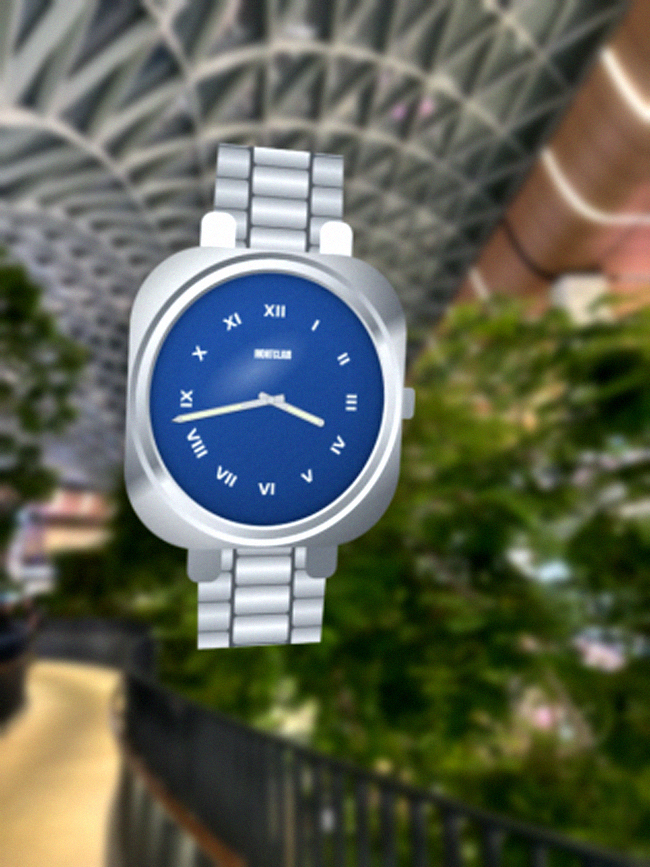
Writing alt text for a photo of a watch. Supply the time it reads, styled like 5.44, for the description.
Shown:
3.43
